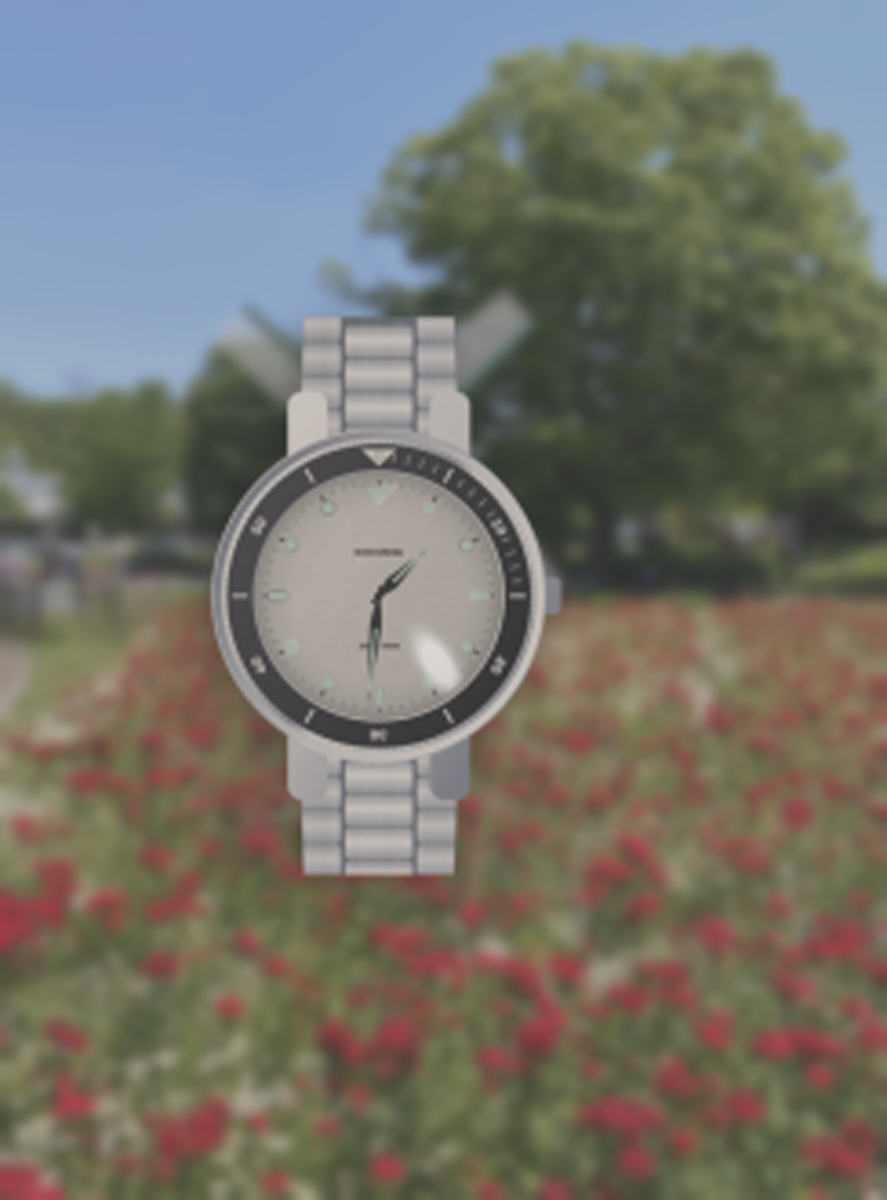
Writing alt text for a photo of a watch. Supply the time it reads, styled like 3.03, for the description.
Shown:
1.31
